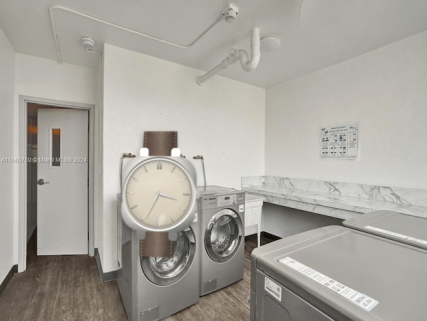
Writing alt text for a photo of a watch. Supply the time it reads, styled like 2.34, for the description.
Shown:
3.34
